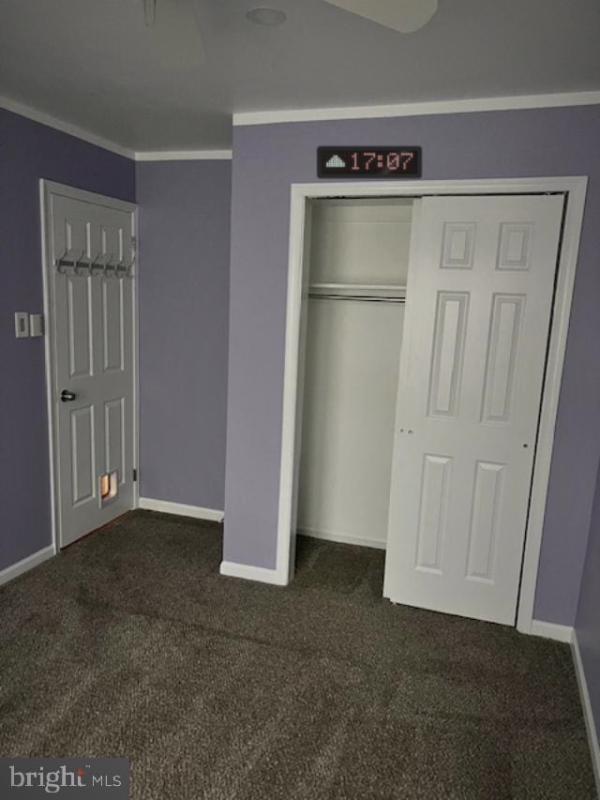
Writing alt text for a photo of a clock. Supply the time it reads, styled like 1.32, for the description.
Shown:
17.07
